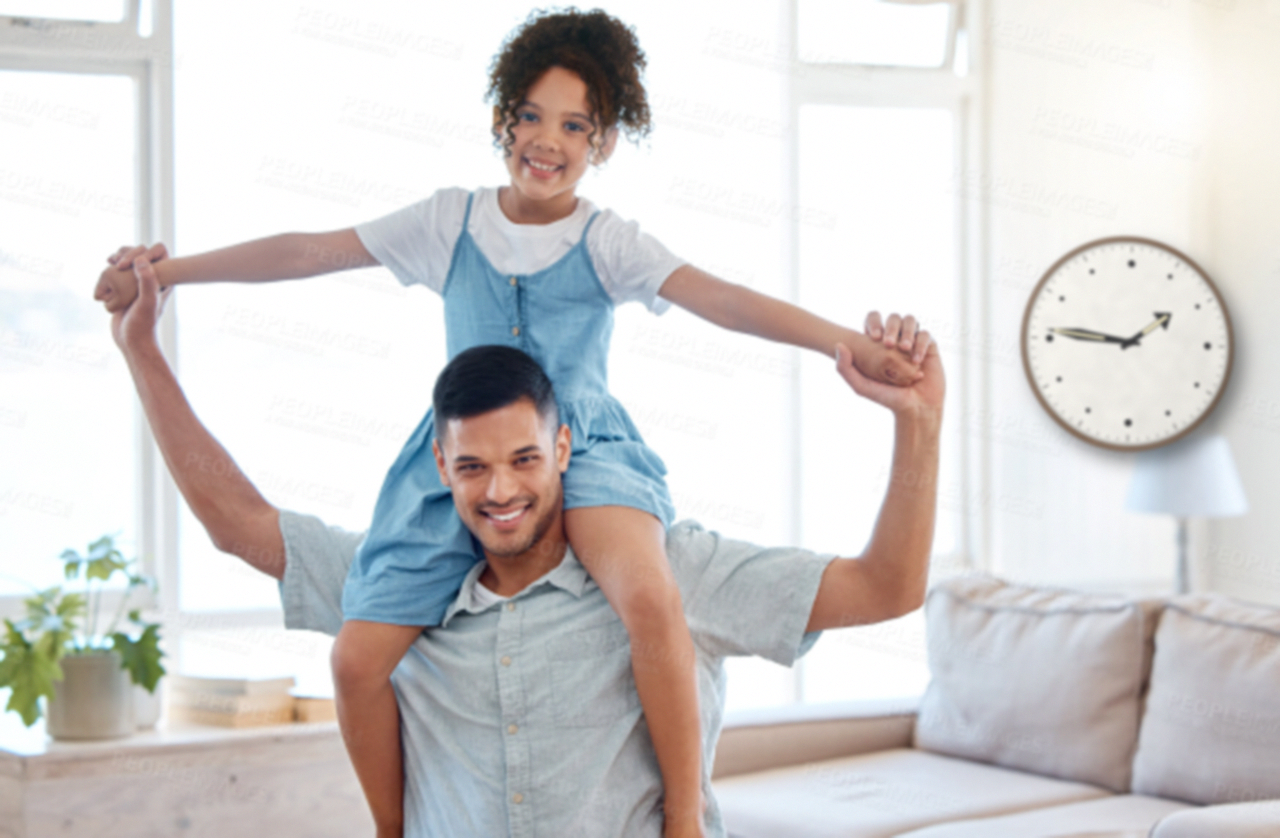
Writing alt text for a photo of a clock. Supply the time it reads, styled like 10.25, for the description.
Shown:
1.46
